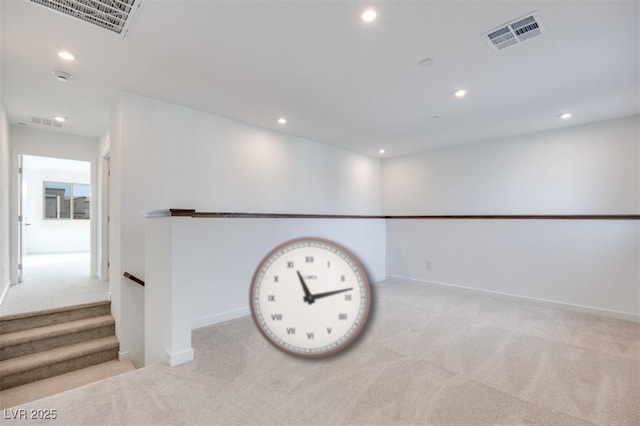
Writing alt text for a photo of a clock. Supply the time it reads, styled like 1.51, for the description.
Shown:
11.13
